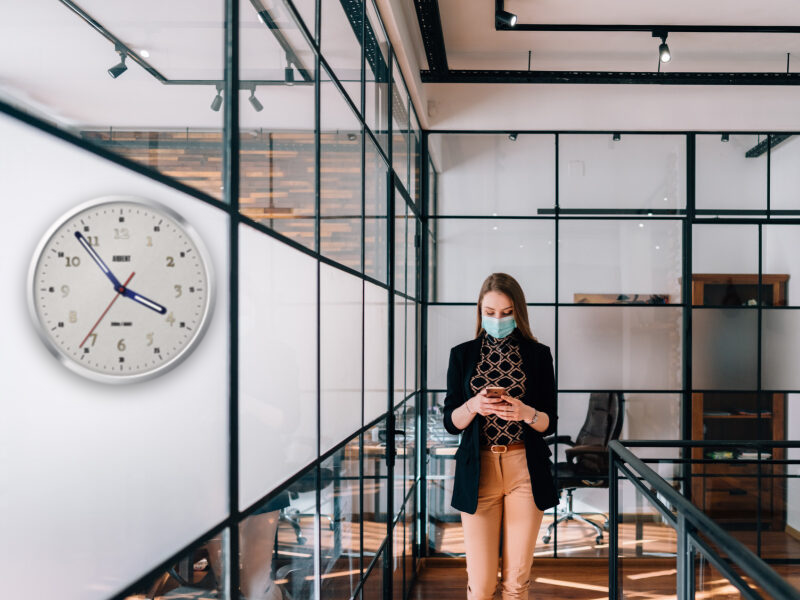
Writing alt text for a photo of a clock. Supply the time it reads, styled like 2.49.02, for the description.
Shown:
3.53.36
